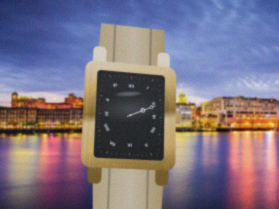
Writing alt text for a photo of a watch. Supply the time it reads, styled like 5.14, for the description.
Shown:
2.11
